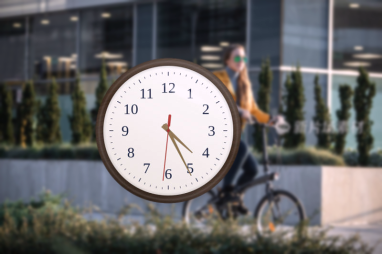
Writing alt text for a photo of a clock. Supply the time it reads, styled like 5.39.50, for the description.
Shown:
4.25.31
